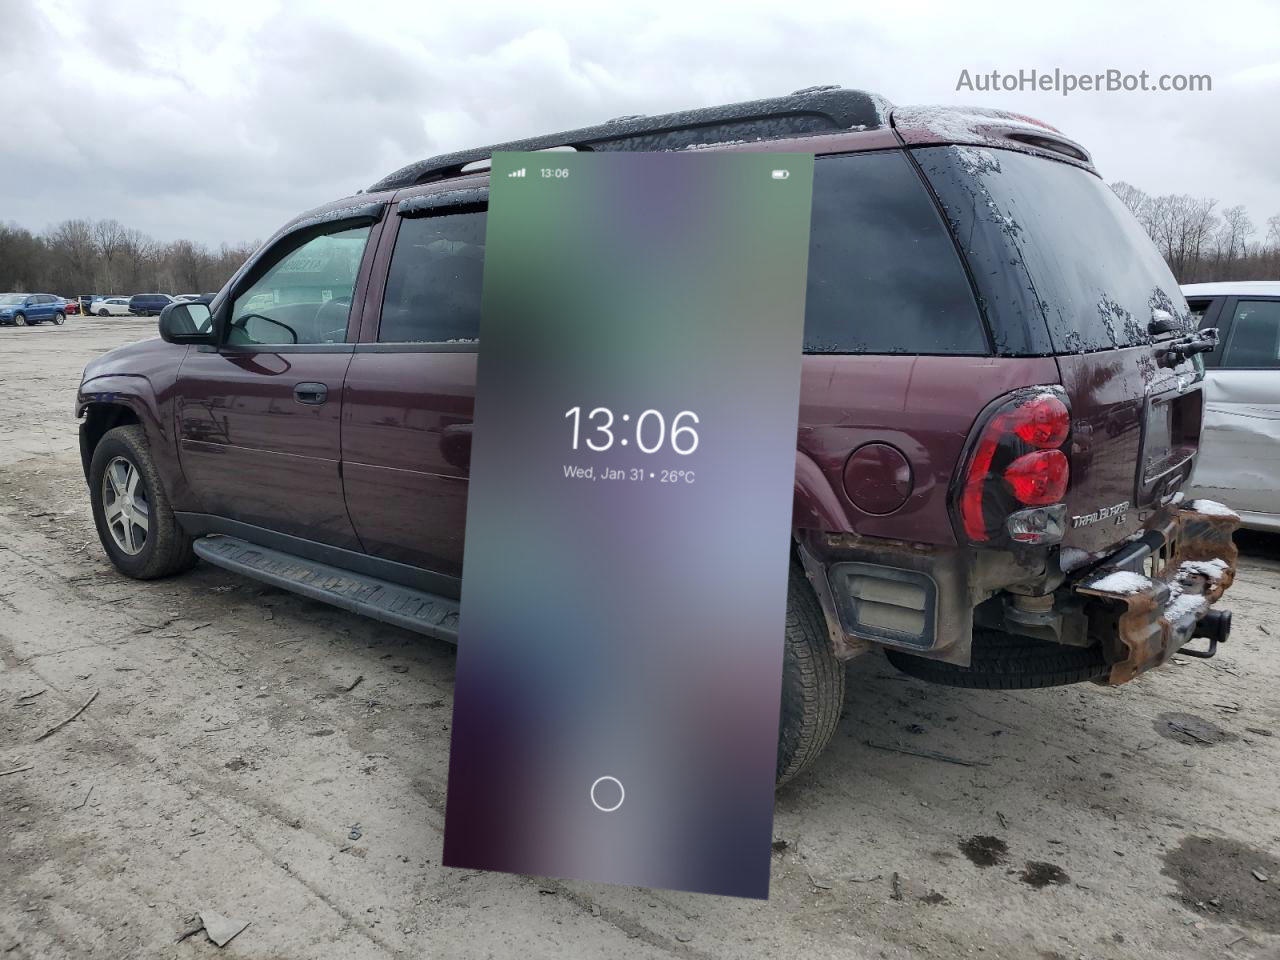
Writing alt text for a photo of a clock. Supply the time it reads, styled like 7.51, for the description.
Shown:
13.06
